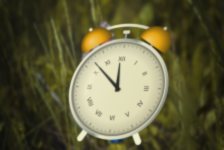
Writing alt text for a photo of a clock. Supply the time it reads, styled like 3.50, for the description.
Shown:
11.52
